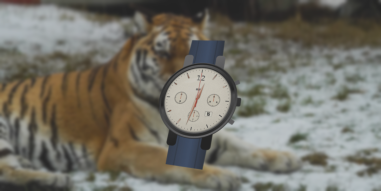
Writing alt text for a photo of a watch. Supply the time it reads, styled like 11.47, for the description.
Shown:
12.32
